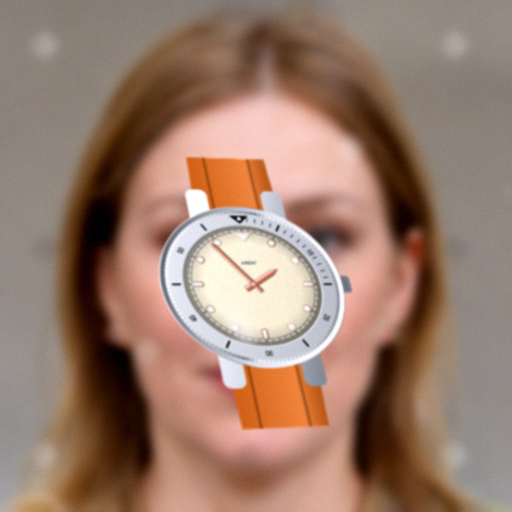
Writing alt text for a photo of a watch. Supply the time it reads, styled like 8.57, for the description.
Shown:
1.54
